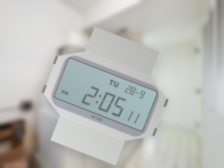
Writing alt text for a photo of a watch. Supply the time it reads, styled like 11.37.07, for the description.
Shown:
2.05.11
